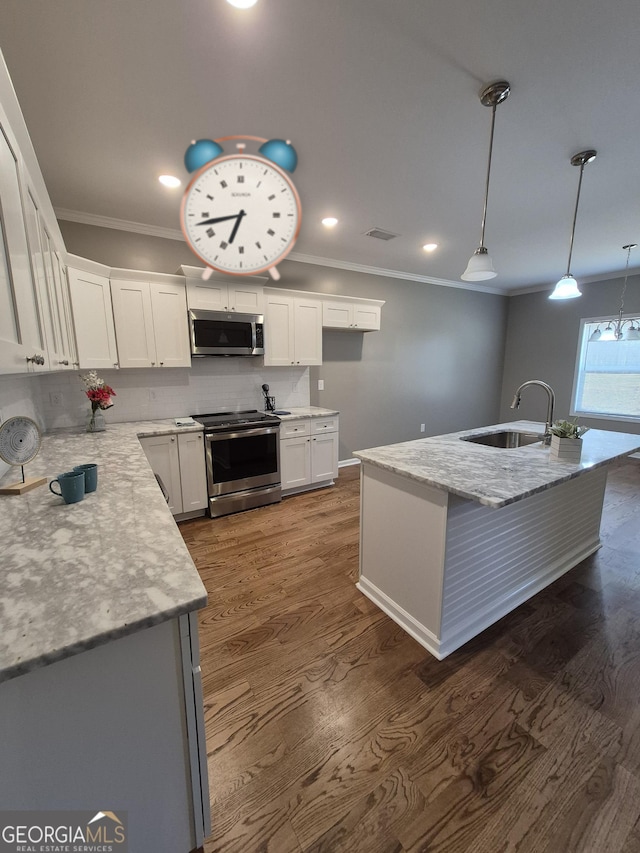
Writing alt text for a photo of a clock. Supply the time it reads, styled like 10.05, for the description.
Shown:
6.43
